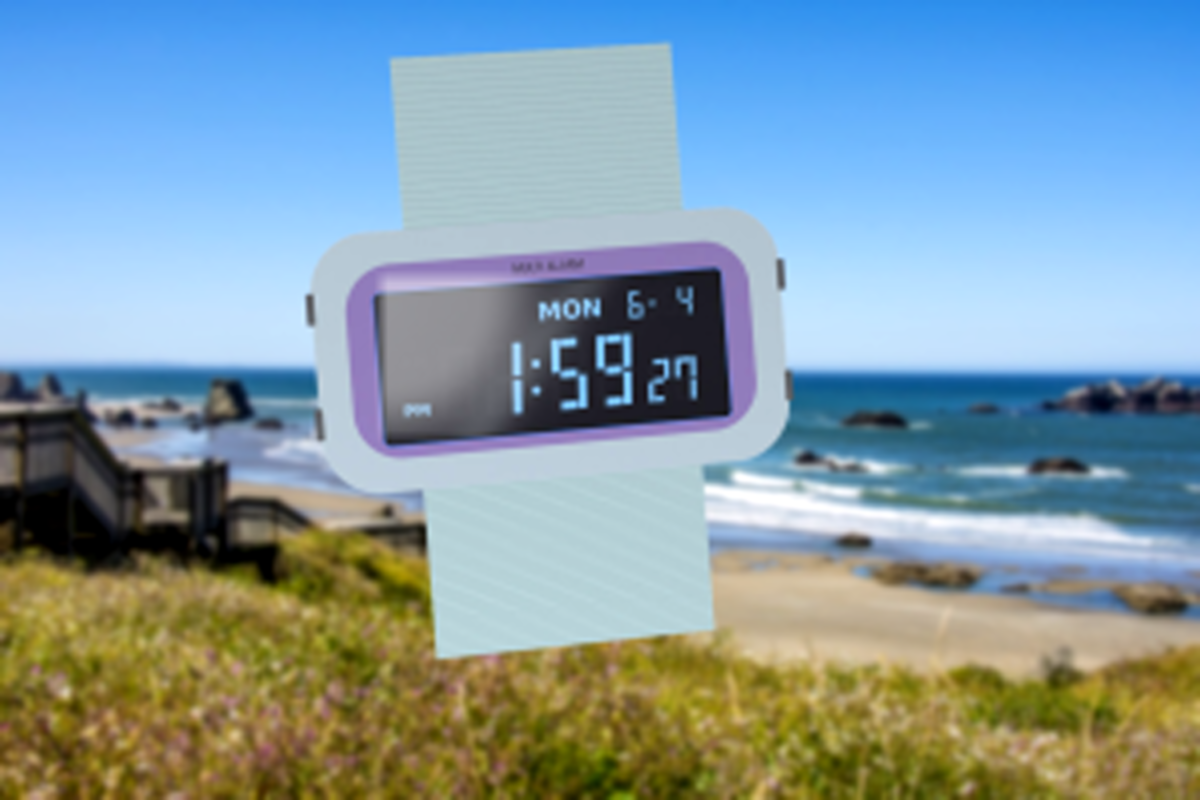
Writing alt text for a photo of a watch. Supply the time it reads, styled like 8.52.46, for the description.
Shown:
1.59.27
